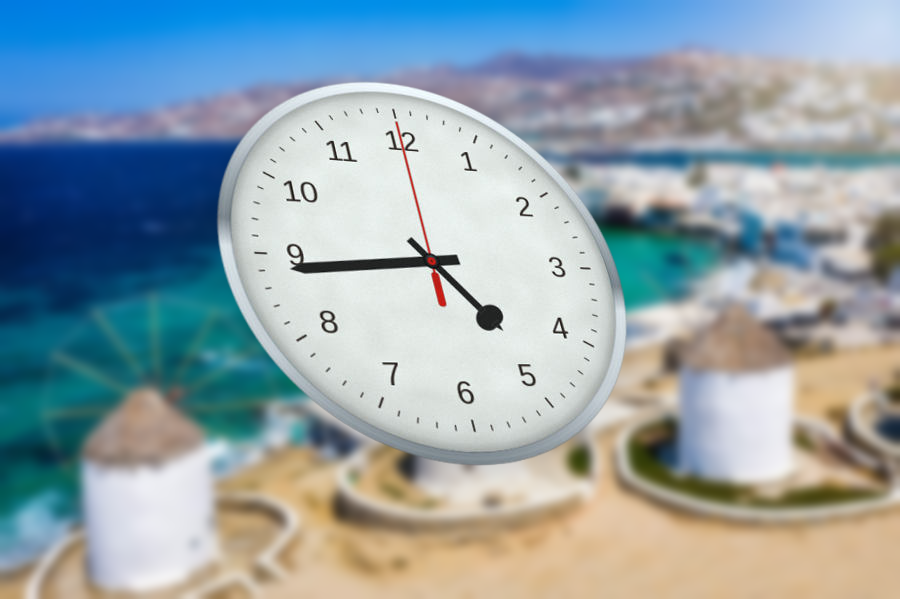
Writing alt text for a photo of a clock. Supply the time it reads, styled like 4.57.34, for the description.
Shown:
4.44.00
